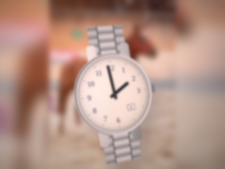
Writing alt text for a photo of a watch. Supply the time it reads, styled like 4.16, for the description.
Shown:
1.59
